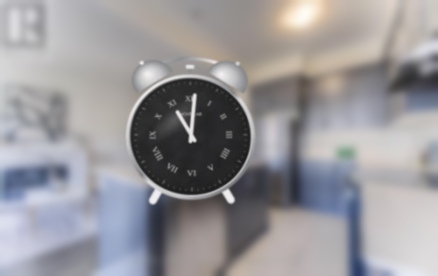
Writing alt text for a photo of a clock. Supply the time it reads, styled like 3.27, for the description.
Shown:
11.01
